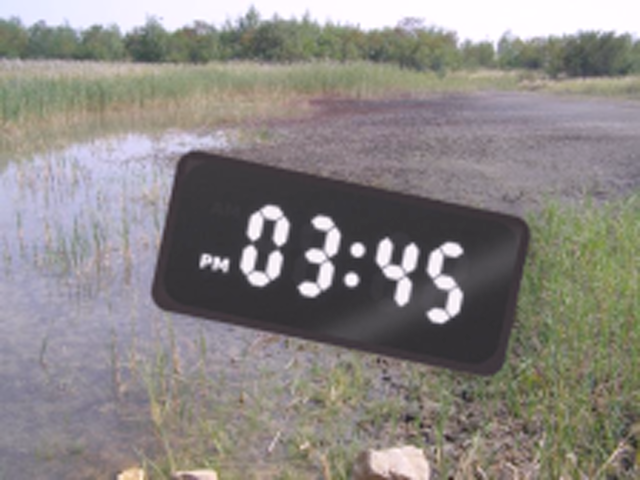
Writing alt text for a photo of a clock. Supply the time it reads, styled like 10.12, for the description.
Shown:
3.45
